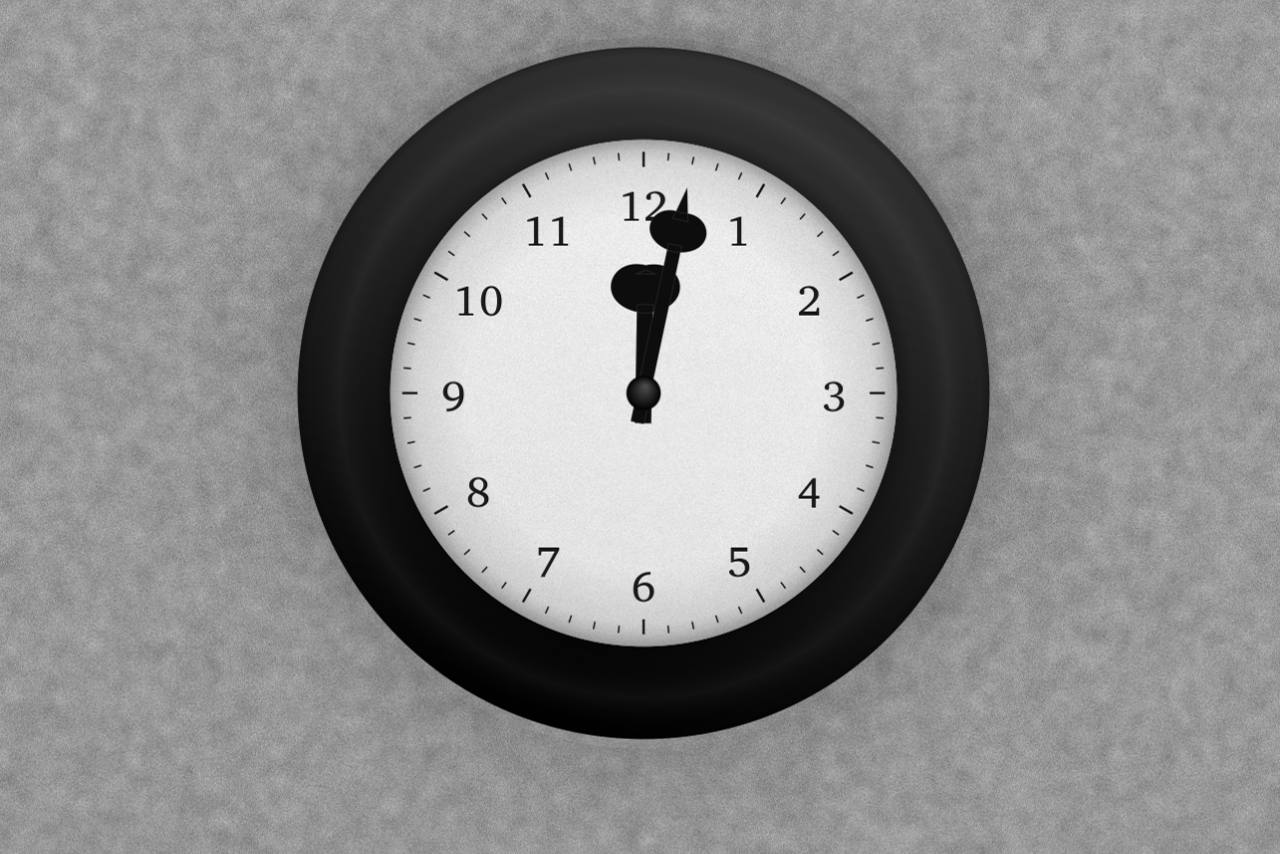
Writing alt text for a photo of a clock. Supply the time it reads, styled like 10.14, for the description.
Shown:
12.02
